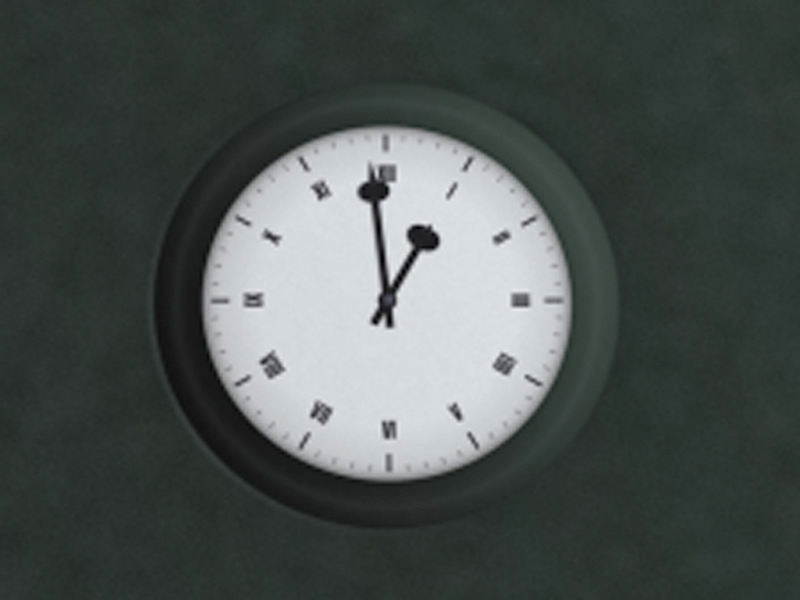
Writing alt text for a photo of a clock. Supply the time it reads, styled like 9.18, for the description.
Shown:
12.59
